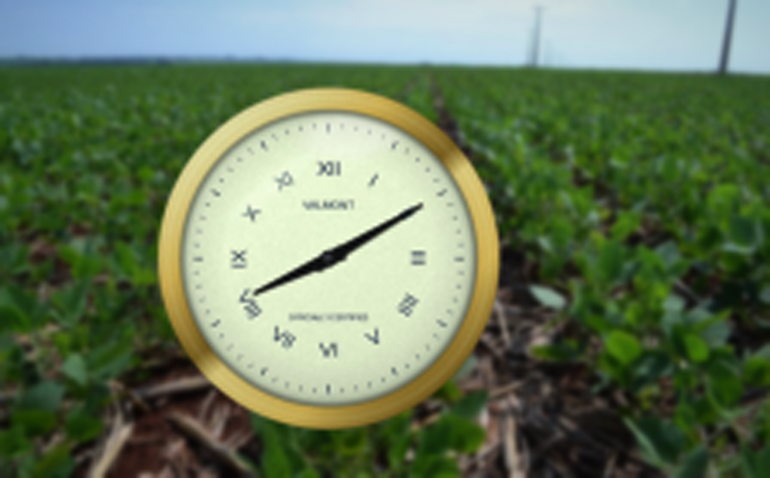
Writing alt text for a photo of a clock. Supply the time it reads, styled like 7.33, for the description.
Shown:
8.10
